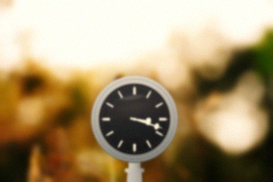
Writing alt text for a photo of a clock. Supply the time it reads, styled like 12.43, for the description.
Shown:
3.18
